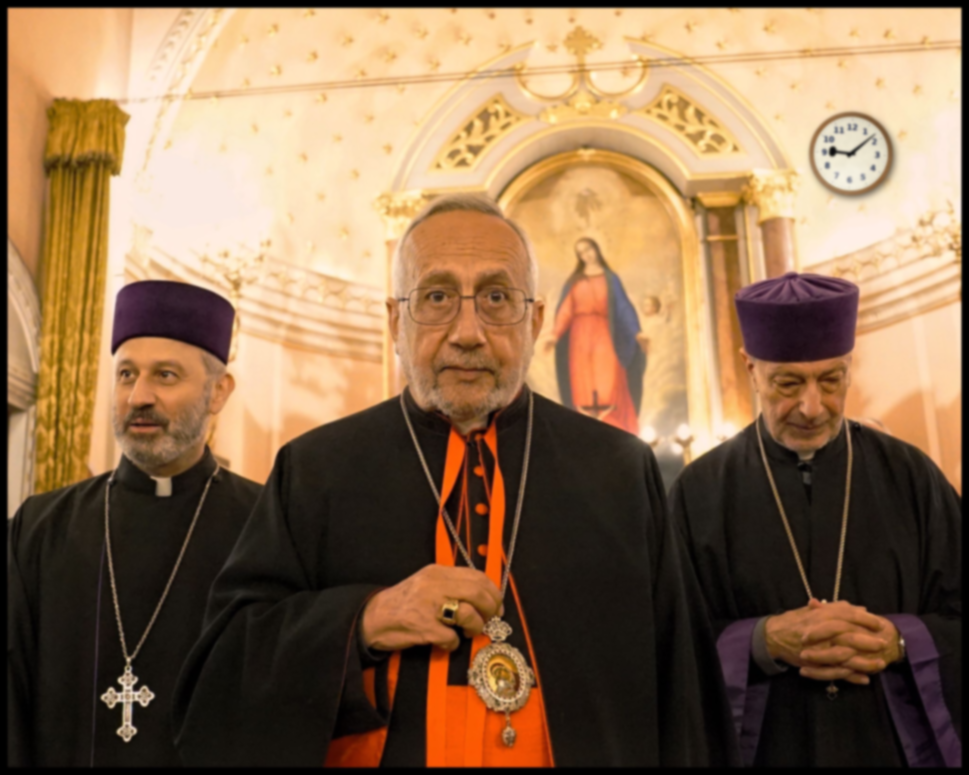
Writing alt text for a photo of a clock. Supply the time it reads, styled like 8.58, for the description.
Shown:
9.08
